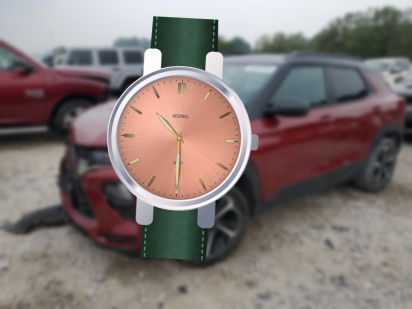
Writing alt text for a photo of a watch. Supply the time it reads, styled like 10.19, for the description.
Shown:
10.30
